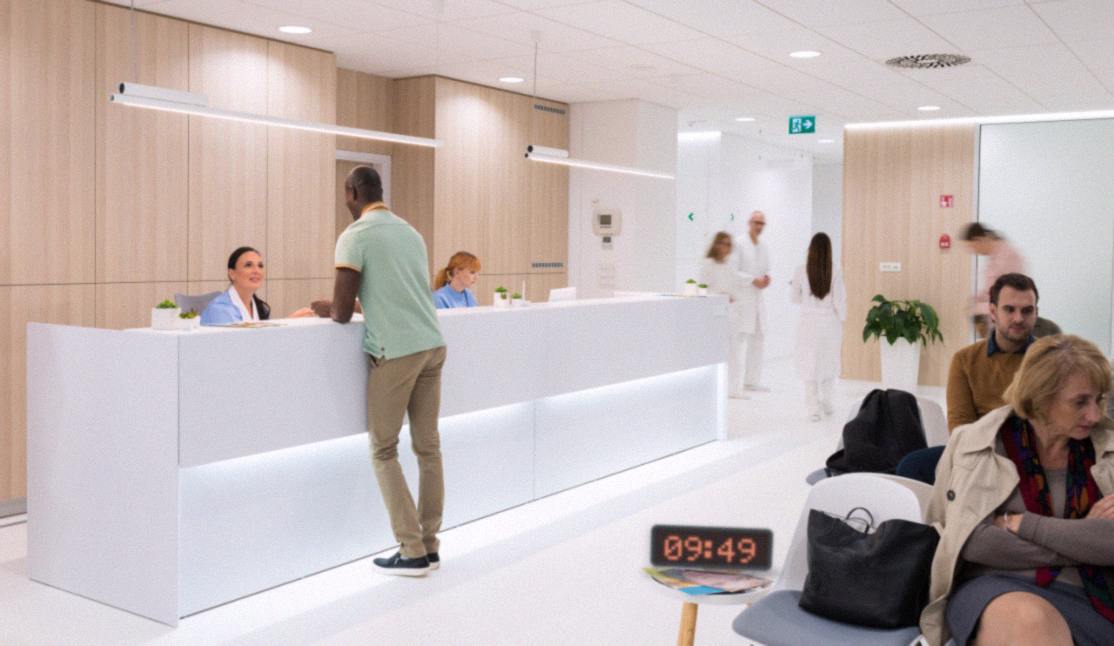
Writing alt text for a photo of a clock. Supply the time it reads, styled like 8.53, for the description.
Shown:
9.49
